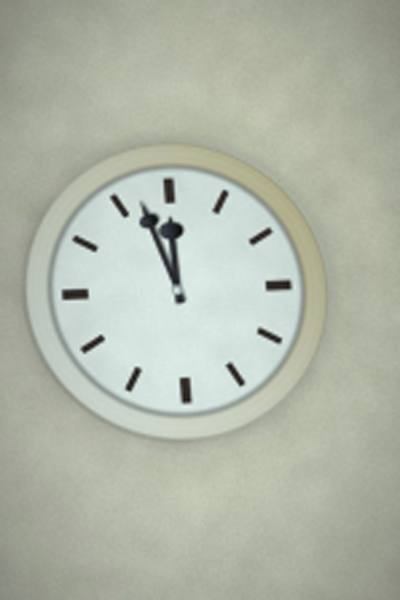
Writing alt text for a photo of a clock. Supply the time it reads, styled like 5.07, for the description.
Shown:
11.57
